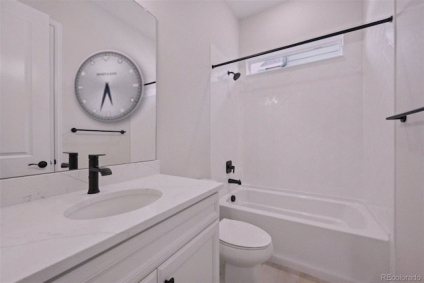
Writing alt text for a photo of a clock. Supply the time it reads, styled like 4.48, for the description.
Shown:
5.33
